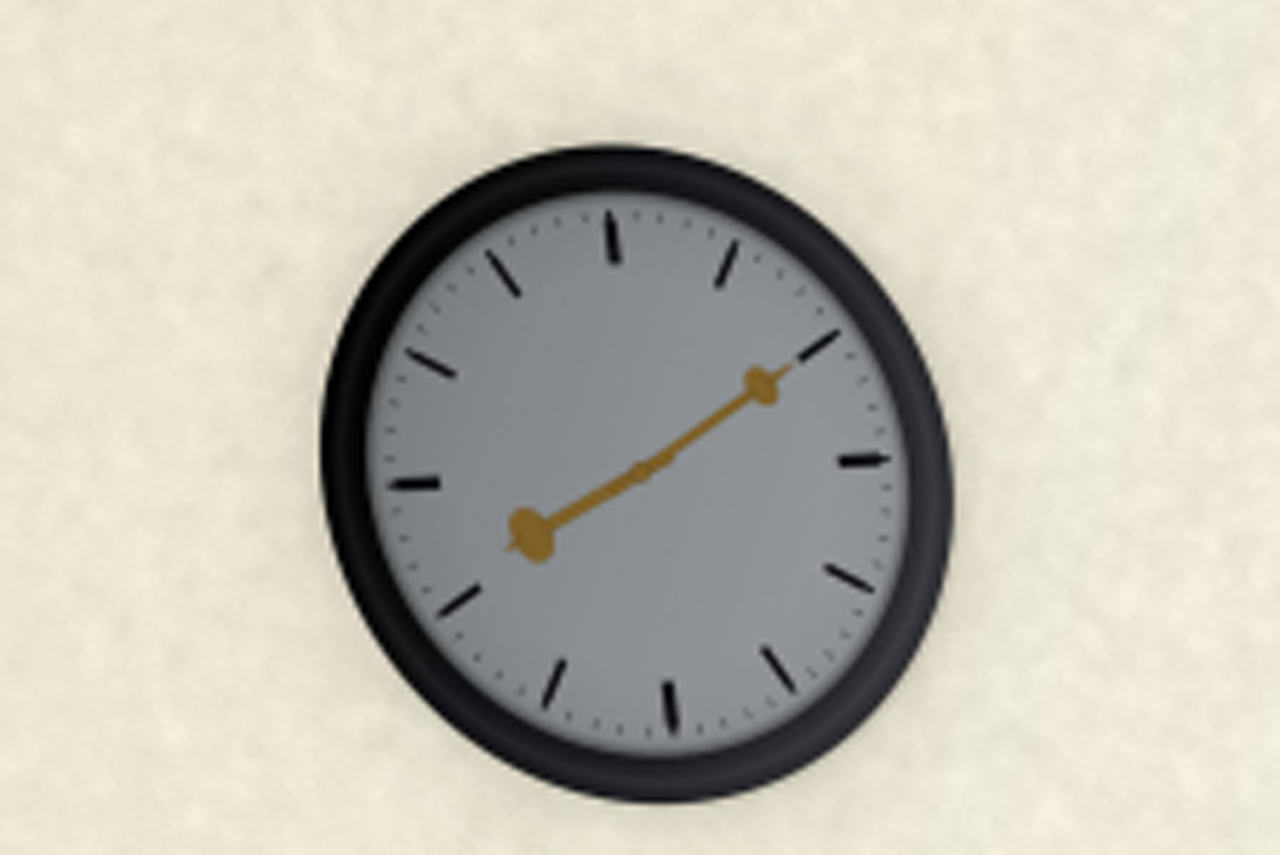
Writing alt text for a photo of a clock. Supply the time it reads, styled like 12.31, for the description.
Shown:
8.10
